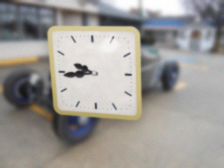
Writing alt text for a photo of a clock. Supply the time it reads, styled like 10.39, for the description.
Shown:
9.44
